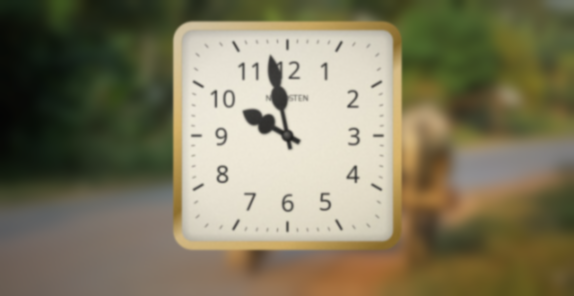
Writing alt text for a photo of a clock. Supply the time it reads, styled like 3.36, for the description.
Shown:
9.58
